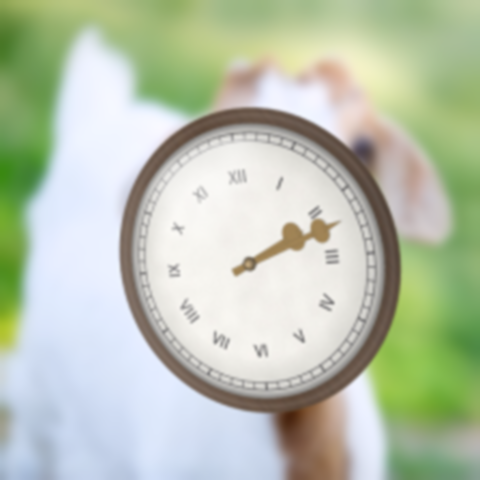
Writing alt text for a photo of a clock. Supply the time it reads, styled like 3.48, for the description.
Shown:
2.12
